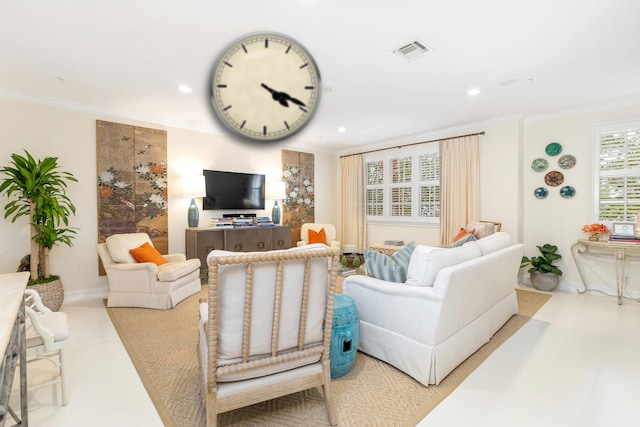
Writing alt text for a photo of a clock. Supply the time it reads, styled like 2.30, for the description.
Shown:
4.19
